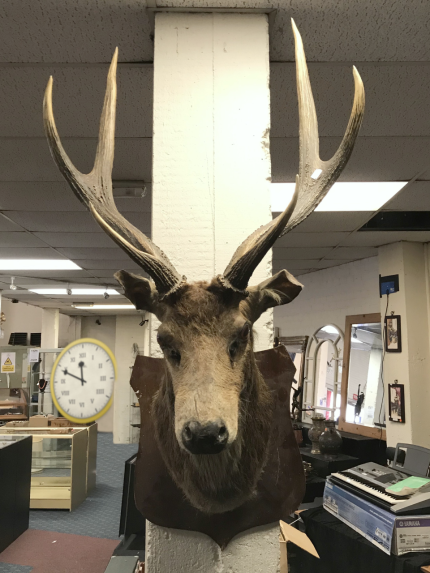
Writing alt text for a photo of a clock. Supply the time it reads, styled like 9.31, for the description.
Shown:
11.49
